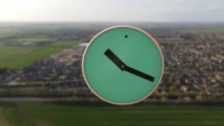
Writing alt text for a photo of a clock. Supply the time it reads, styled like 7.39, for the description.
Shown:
10.18
